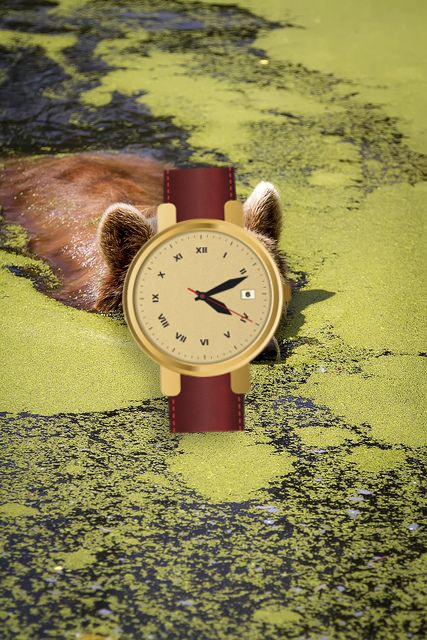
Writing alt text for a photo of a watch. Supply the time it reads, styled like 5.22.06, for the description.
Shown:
4.11.20
